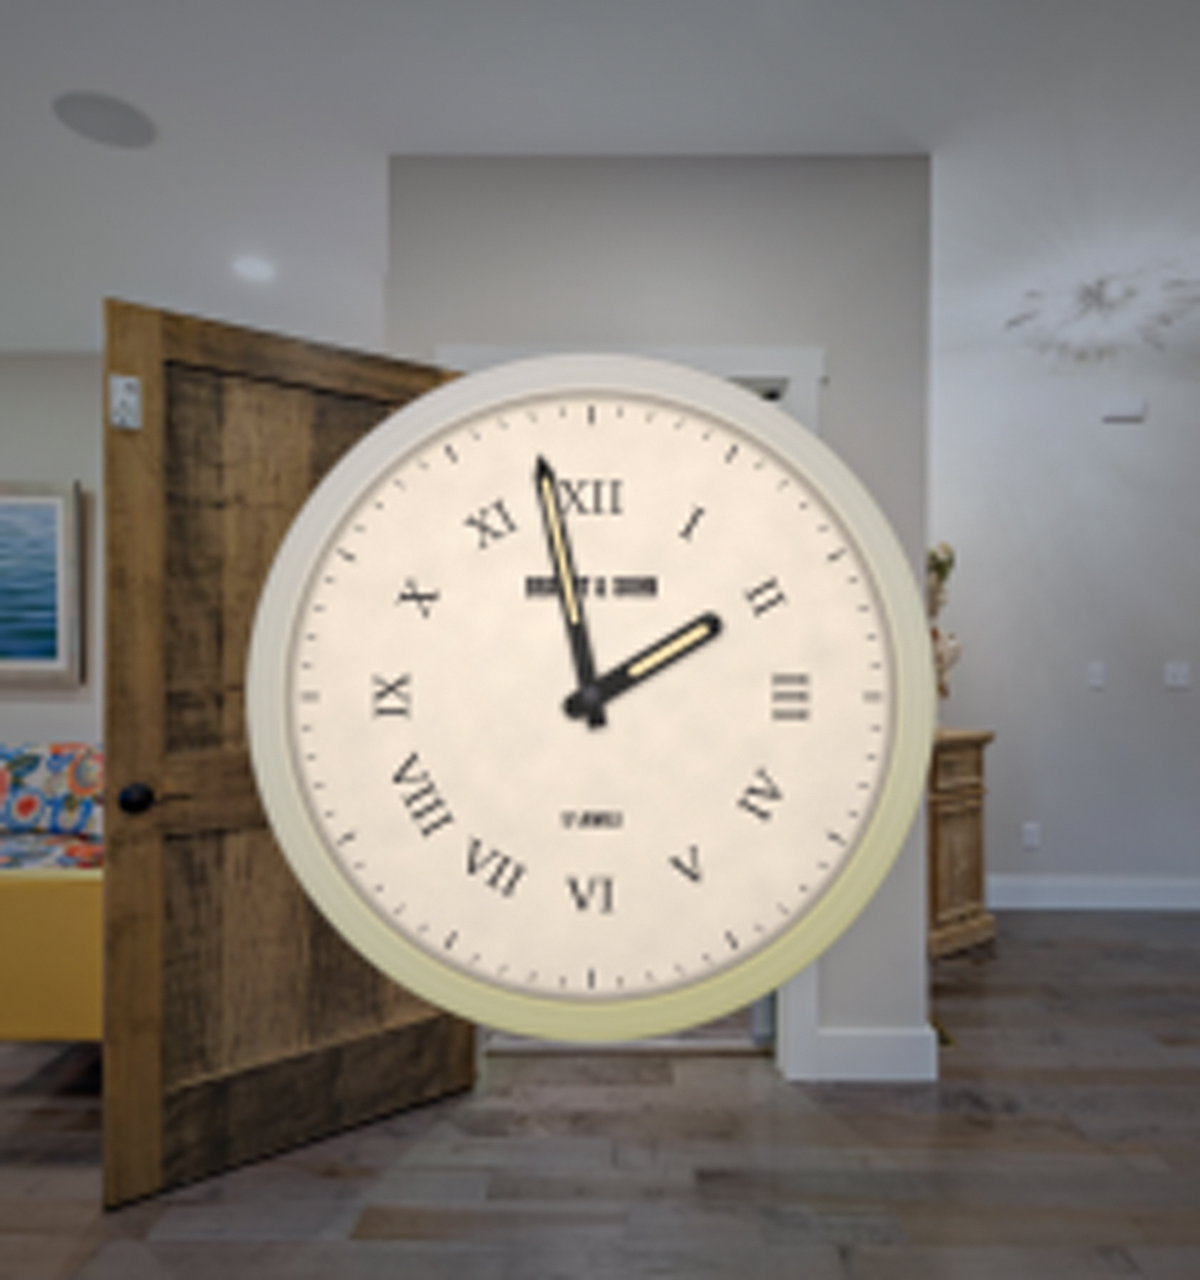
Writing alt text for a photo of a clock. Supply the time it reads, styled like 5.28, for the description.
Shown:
1.58
